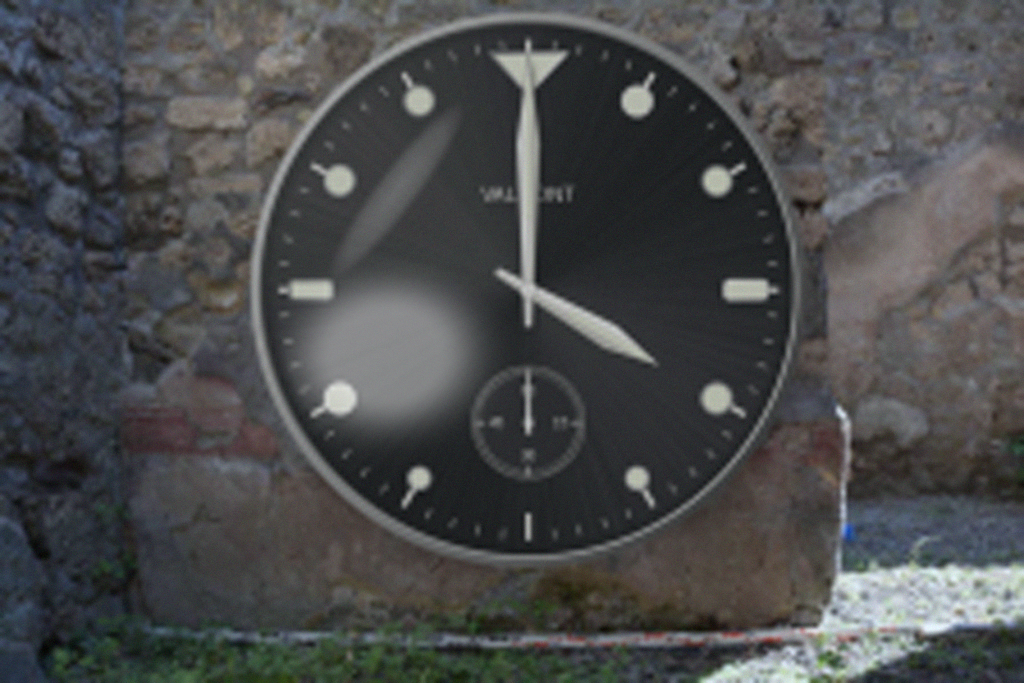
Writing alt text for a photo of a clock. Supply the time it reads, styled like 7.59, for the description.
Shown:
4.00
